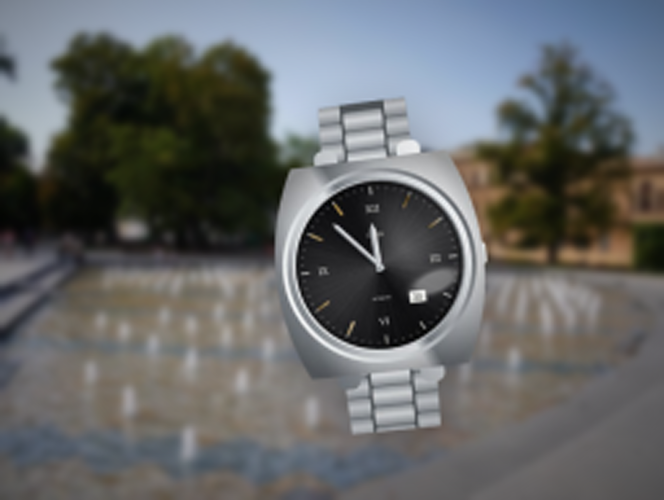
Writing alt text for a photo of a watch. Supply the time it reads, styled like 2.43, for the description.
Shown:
11.53
